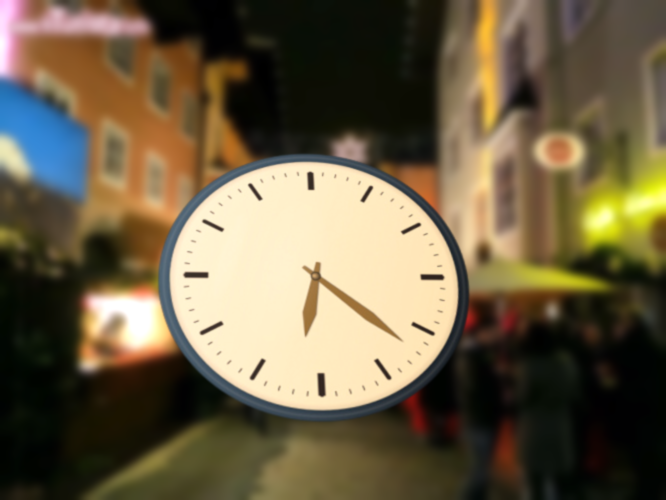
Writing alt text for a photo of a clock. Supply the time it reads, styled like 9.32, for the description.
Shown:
6.22
